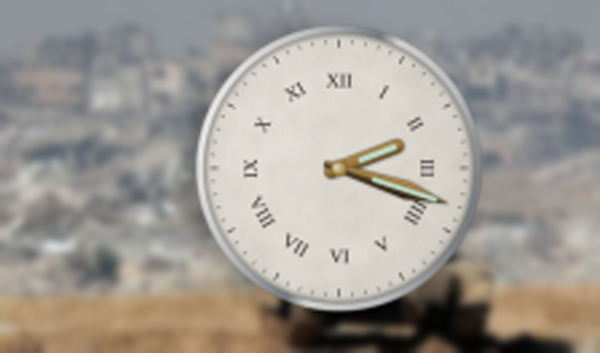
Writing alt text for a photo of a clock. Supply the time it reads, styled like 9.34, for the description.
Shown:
2.18
